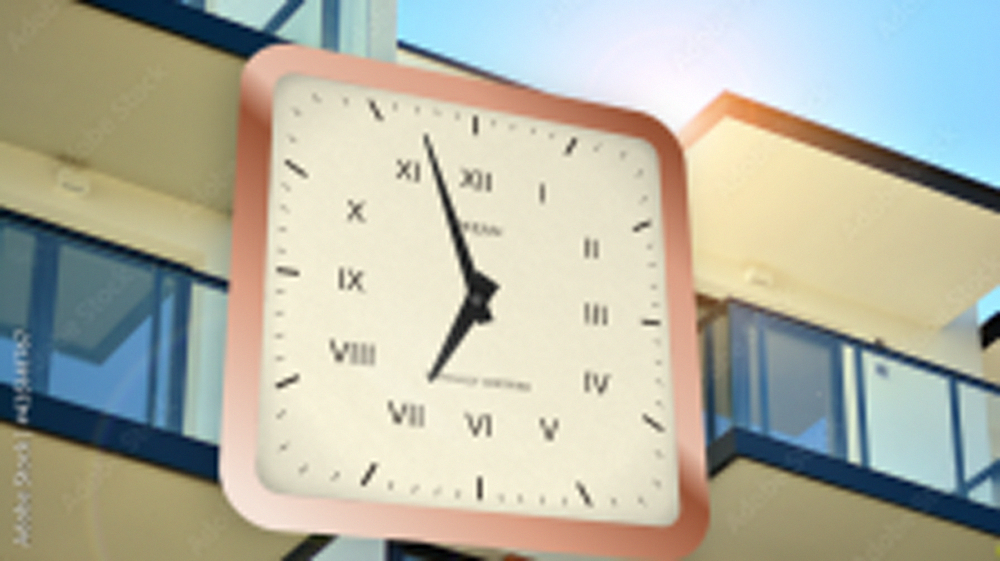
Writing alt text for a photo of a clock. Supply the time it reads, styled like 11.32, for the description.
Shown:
6.57
